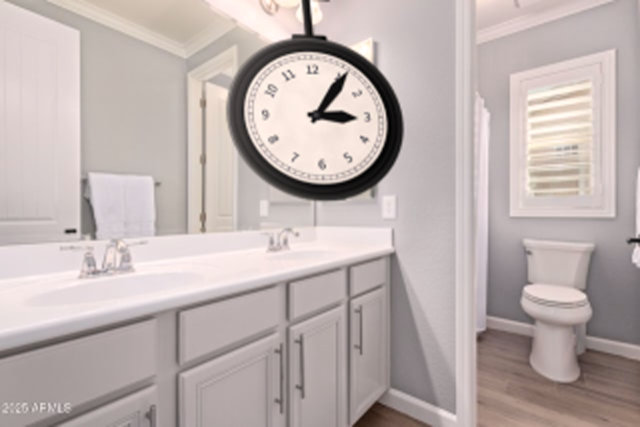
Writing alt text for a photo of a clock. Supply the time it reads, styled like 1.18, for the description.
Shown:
3.06
